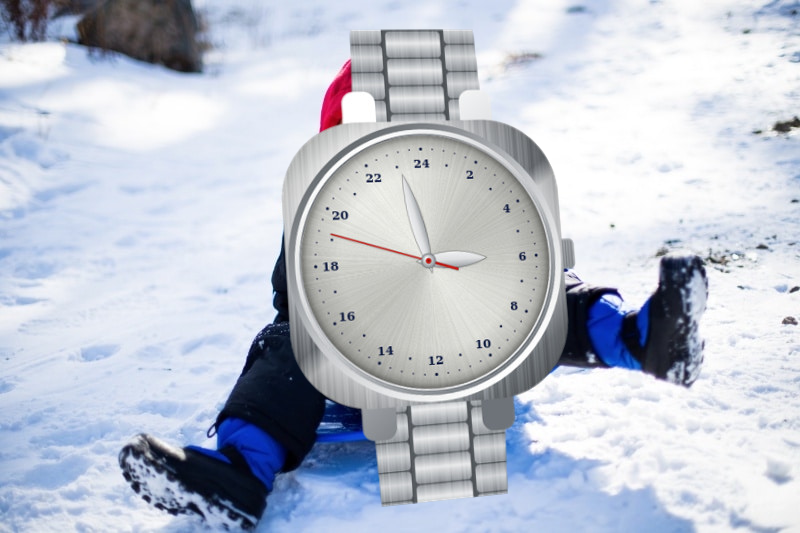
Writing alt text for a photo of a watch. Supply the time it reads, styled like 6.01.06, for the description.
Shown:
5.57.48
